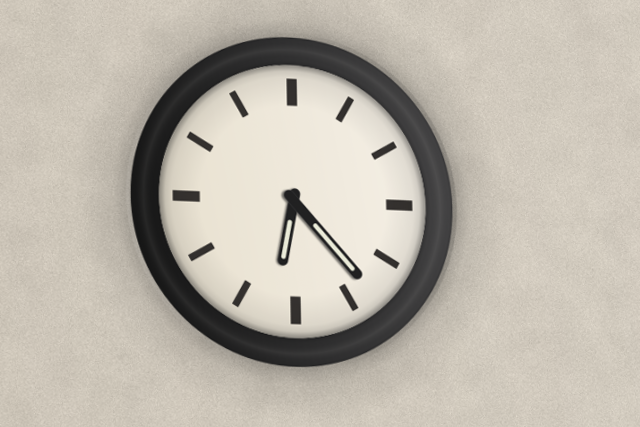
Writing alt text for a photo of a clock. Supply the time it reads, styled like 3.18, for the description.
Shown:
6.23
